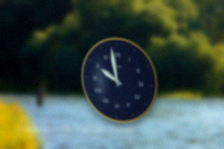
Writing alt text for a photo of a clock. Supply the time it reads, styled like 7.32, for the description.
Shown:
9.58
